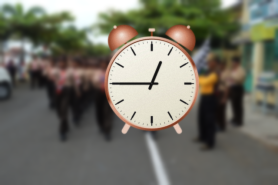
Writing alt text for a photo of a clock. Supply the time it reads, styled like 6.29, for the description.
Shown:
12.45
